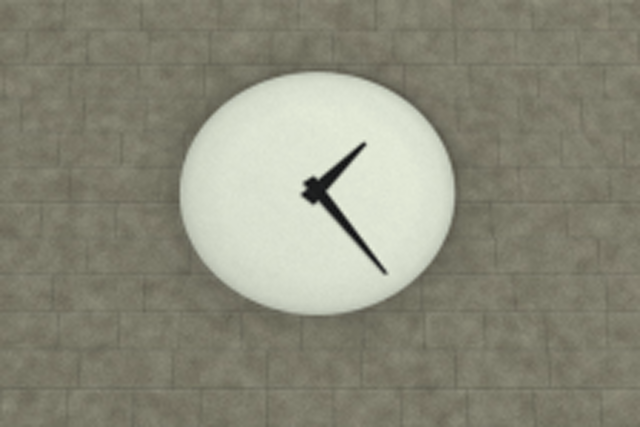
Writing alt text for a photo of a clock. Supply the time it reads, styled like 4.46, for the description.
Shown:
1.24
